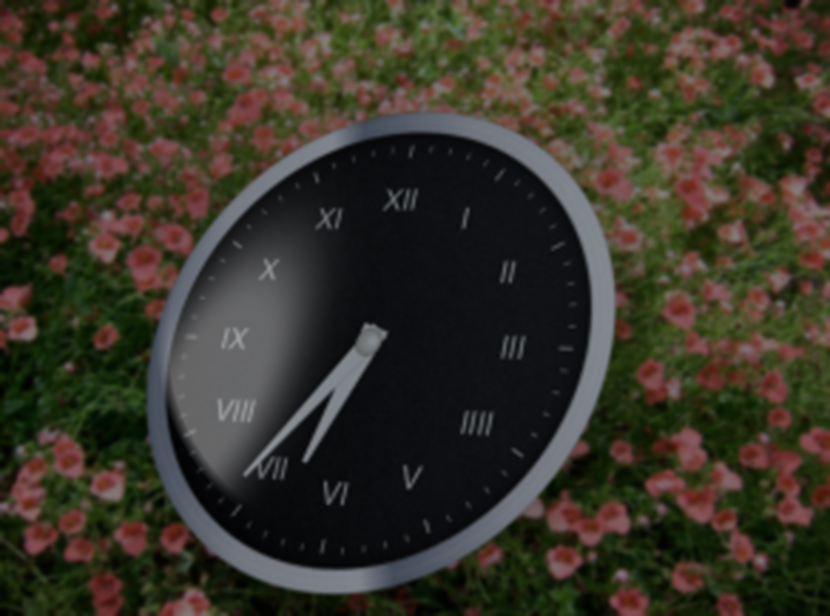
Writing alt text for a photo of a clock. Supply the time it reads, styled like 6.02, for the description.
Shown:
6.36
